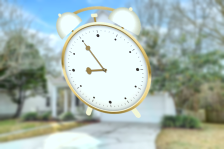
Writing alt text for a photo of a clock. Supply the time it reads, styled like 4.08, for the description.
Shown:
8.55
